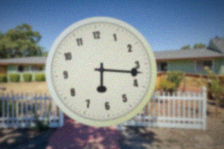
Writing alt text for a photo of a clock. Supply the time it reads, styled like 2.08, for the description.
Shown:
6.17
